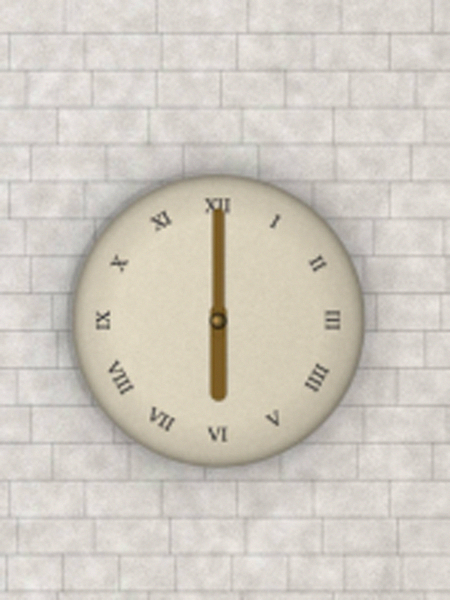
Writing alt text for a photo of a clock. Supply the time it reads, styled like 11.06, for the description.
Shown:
6.00
